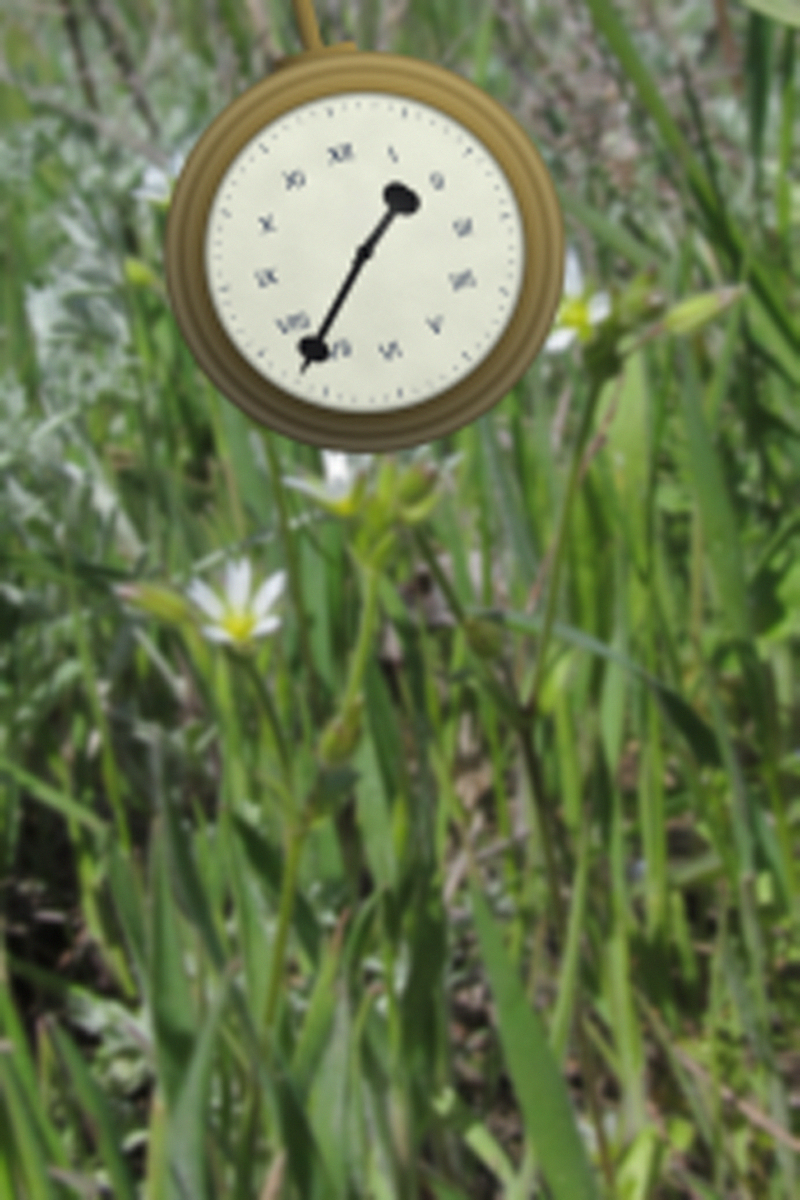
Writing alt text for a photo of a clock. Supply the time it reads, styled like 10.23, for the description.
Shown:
1.37
